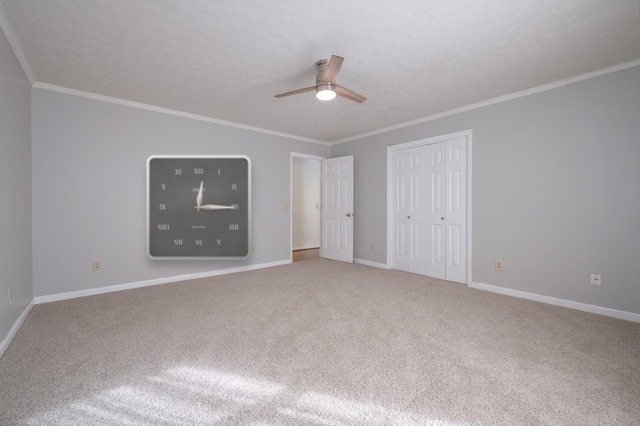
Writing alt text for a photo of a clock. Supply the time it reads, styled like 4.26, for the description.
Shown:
12.15
